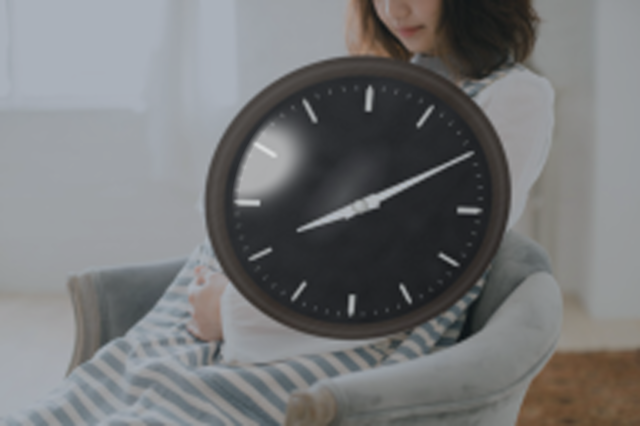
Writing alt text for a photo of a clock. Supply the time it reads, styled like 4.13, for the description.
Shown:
8.10
